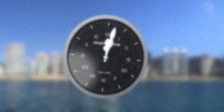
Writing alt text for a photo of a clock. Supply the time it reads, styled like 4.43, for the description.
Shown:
12.02
